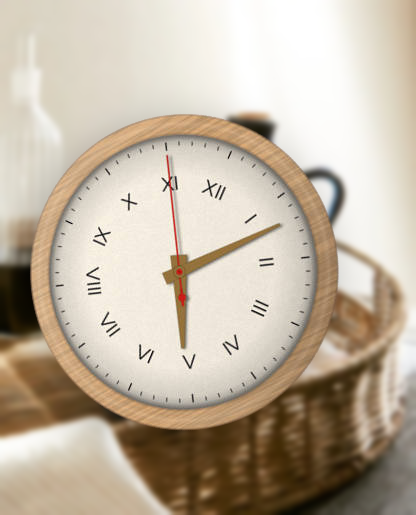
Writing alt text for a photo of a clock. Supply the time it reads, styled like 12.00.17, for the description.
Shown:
5.06.55
